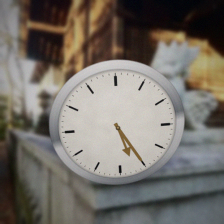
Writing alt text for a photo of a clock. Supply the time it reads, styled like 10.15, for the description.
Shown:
5.25
